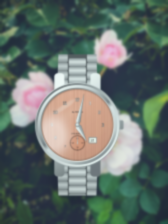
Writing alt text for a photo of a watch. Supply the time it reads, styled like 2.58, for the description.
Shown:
5.02
